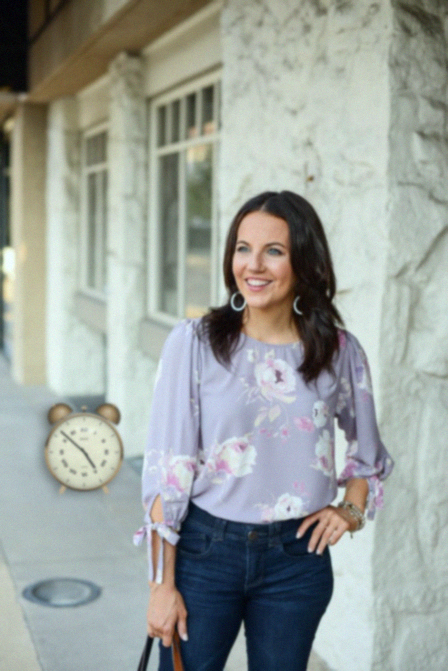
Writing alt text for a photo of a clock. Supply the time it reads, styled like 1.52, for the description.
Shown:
4.52
